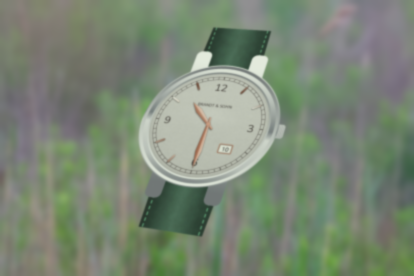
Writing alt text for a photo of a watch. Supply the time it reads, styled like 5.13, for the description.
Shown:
10.30
